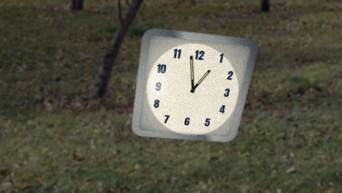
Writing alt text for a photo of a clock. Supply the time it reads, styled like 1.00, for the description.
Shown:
12.58
